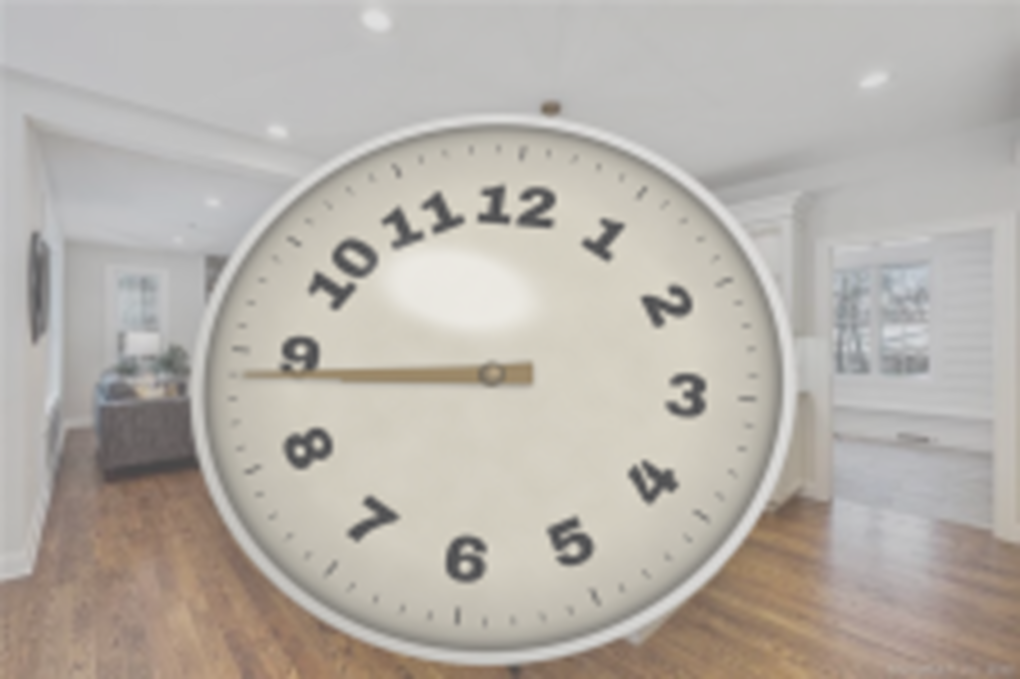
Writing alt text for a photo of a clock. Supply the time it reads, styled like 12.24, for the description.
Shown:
8.44
